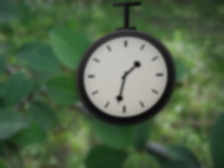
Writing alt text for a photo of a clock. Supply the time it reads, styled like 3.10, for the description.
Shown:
1.32
